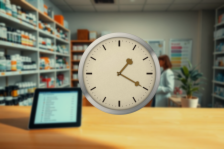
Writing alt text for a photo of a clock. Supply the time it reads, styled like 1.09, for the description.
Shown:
1.20
